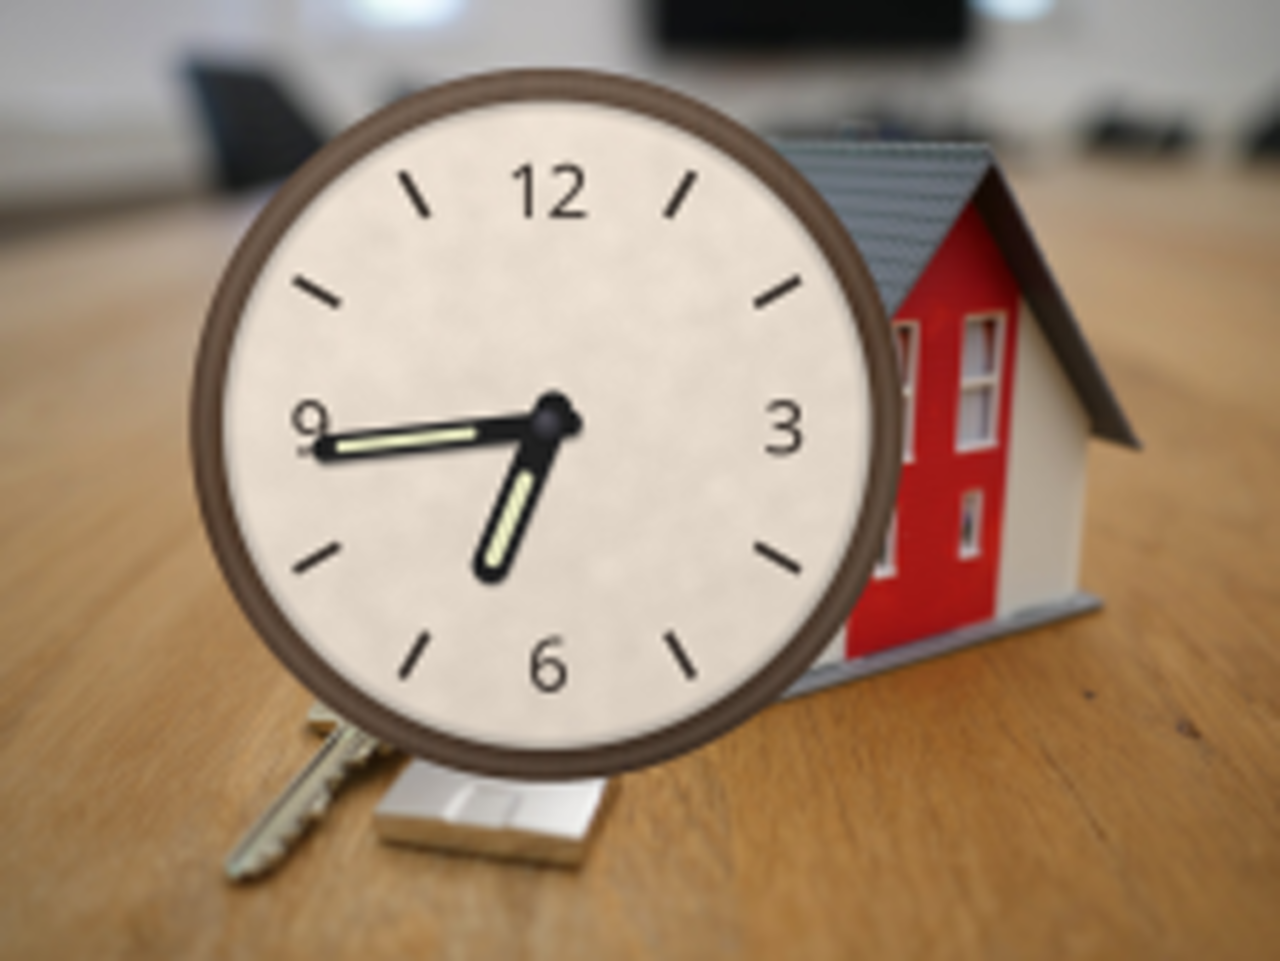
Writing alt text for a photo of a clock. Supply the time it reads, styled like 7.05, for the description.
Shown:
6.44
